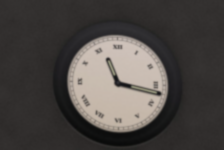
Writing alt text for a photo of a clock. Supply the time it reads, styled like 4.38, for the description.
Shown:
11.17
